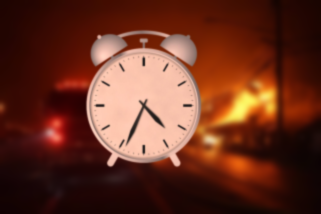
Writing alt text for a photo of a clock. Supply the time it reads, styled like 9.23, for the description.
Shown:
4.34
